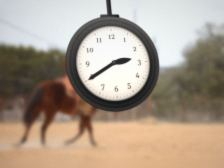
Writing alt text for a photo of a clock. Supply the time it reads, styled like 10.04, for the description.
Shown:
2.40
